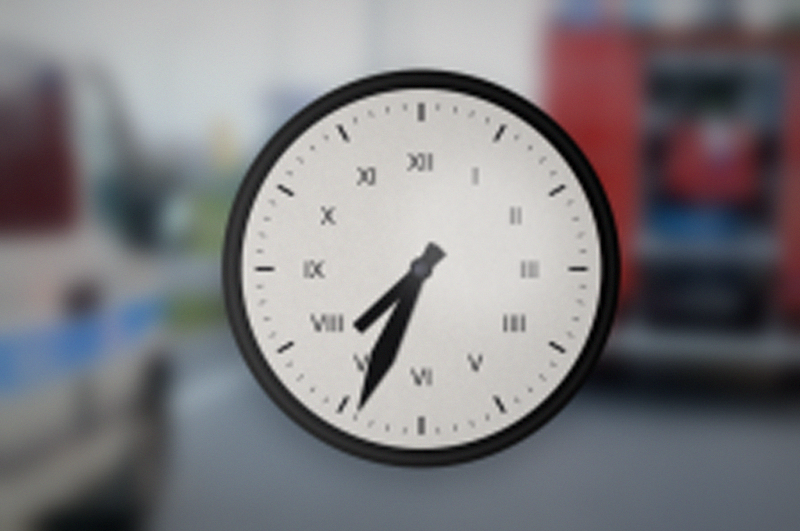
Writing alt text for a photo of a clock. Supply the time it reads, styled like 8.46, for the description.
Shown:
7.34
